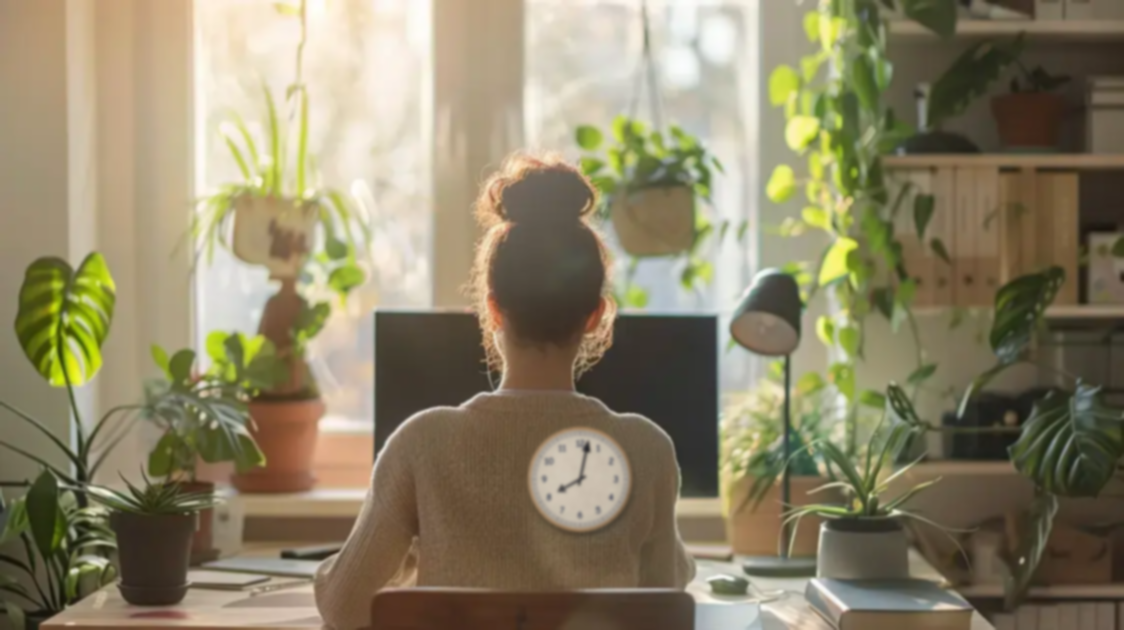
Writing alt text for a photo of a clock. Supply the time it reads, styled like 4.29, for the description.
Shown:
8.02
